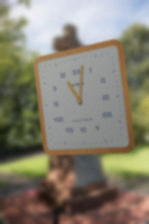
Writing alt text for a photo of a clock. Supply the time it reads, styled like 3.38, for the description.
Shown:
11.02
